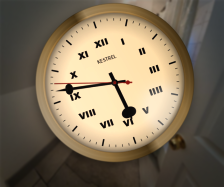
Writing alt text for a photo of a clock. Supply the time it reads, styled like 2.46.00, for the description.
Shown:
5.46.48
